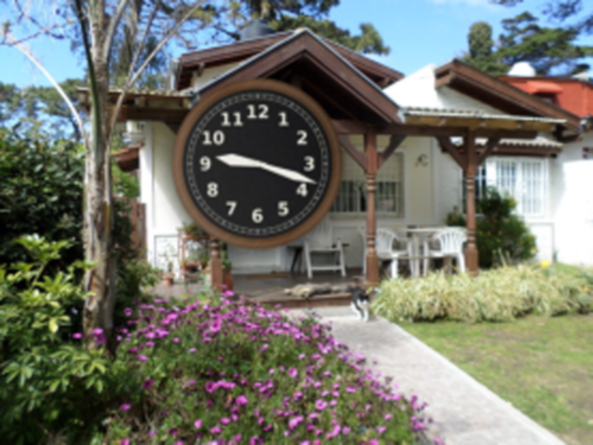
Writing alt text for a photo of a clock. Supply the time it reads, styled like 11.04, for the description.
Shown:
9.18
